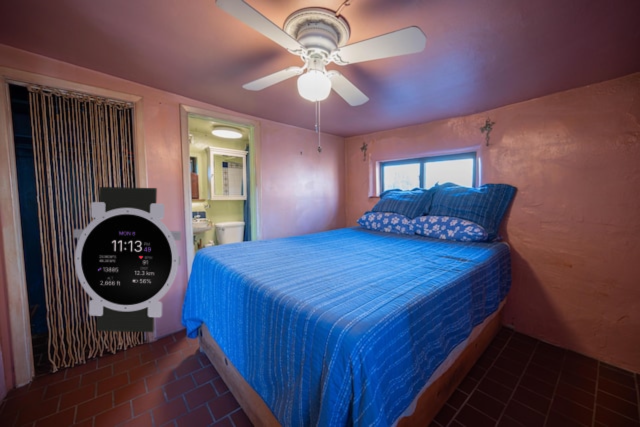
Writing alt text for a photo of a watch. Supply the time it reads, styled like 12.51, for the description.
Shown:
11.13
